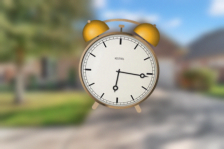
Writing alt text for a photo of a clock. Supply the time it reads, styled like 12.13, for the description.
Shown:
6.16
